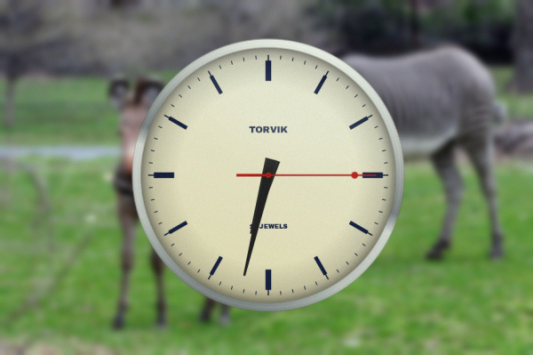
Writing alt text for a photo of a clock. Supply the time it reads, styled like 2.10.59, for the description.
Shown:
6.32.15
